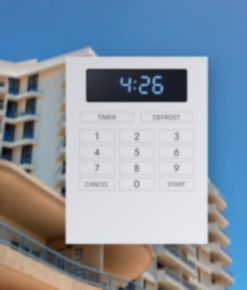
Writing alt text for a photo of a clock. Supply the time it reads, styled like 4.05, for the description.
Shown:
4.26
